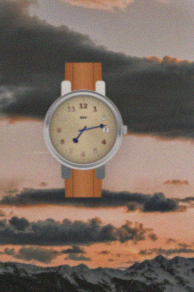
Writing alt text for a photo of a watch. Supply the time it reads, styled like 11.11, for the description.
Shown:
7.13
